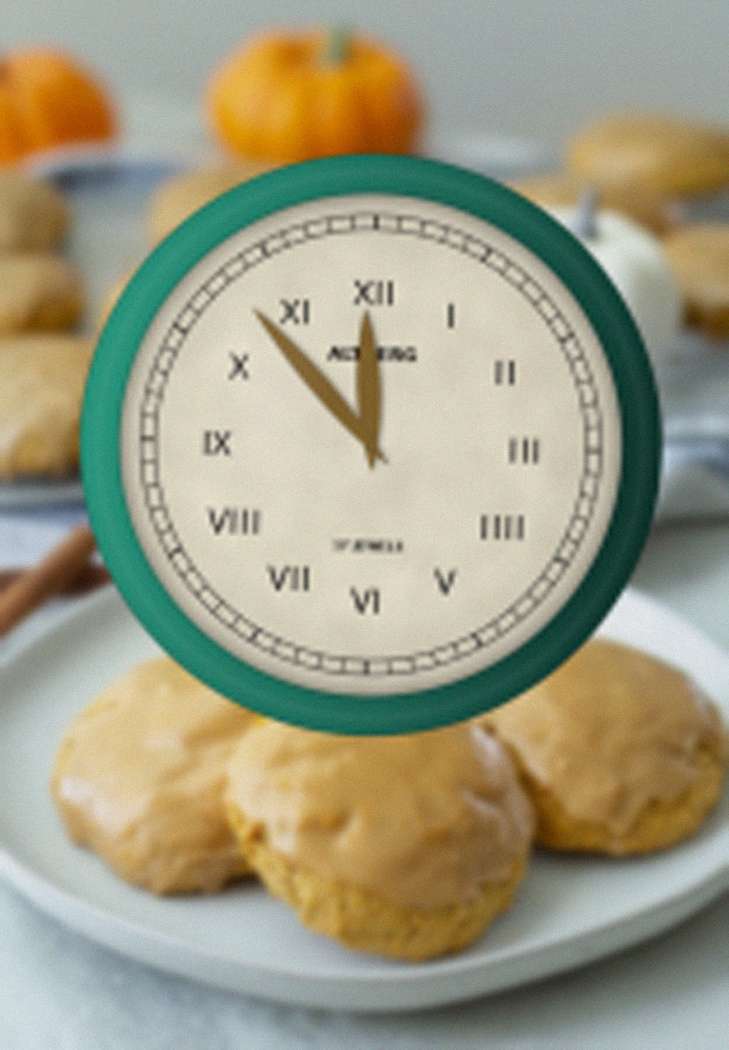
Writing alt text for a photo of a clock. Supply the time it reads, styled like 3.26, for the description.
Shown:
11.53
